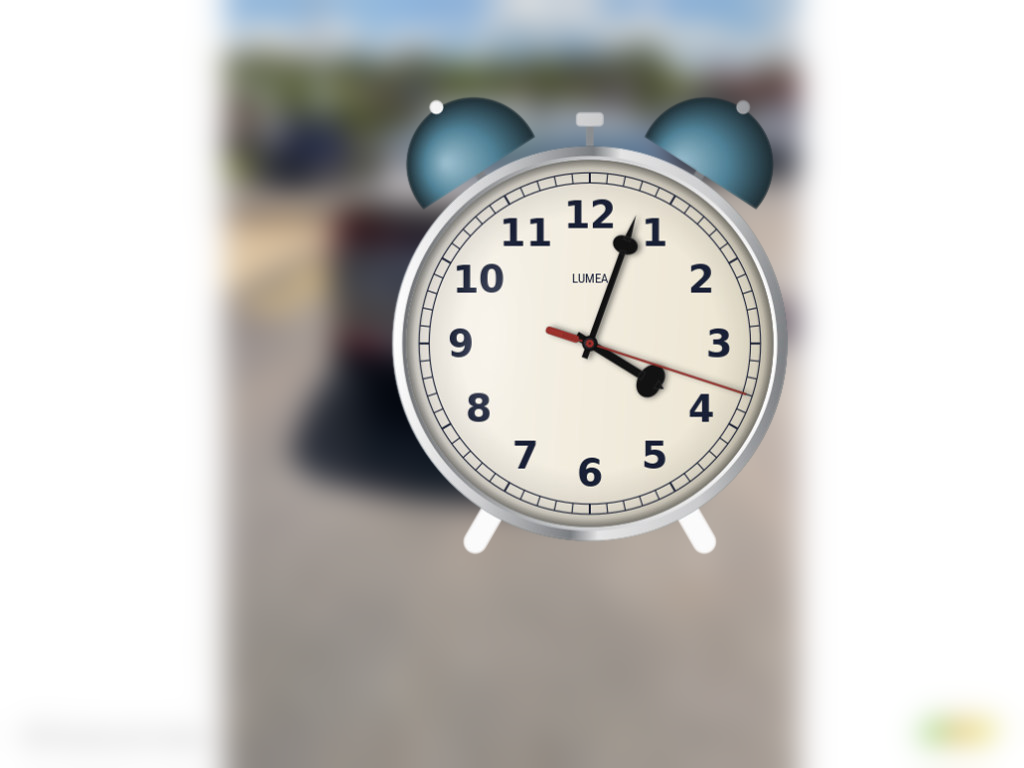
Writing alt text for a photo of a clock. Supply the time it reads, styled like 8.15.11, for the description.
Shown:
4.03.18
